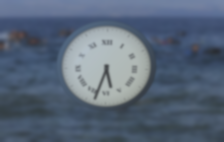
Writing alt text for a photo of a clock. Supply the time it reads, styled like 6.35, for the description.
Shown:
5.33
